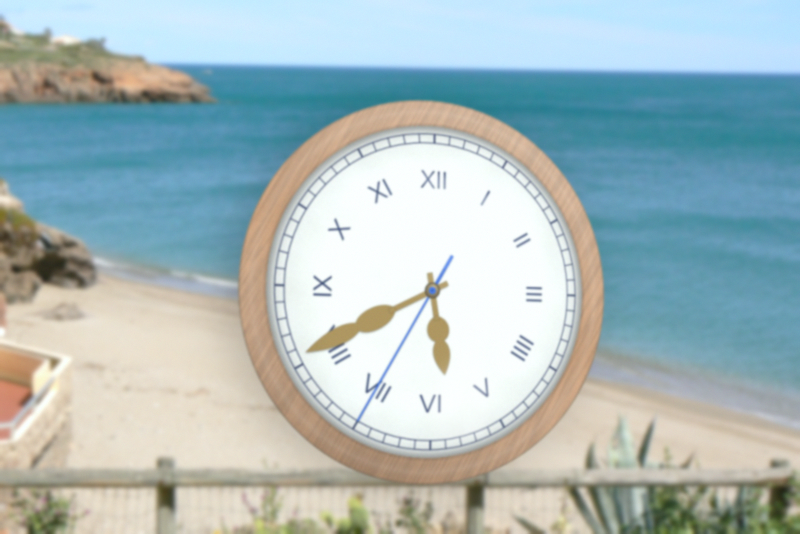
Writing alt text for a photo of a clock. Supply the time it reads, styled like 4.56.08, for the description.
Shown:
5.40.35
